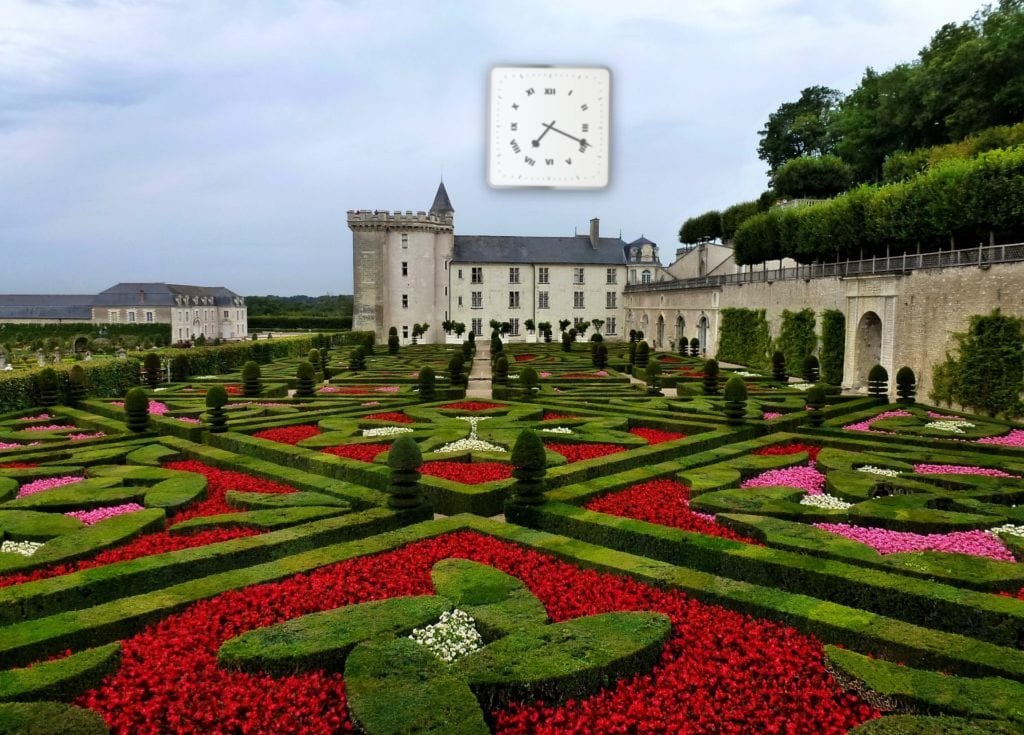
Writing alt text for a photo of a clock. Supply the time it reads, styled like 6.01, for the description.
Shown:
7.19
